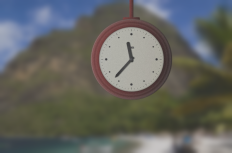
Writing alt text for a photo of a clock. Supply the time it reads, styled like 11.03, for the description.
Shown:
11.37
